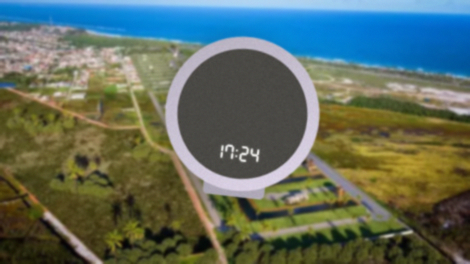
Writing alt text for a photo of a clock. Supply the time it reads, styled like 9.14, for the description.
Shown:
17.24
